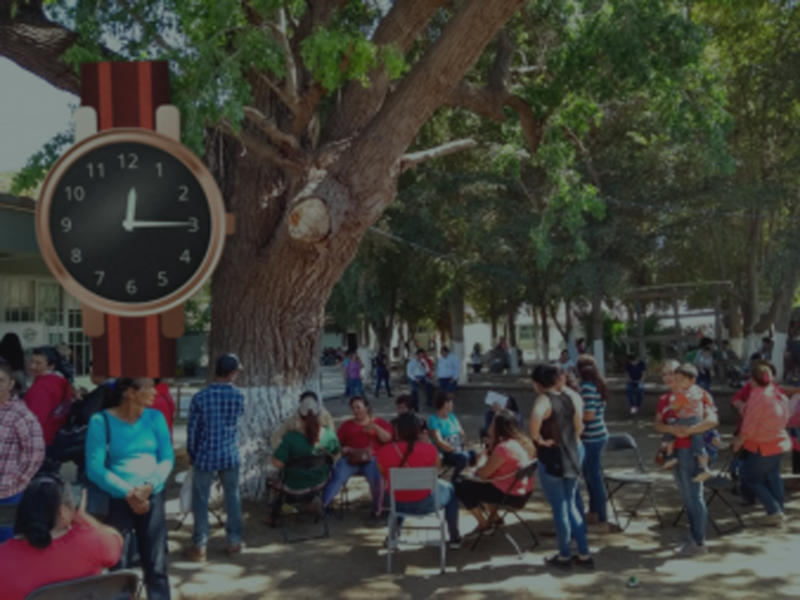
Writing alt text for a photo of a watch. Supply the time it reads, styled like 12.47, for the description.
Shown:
12.15
